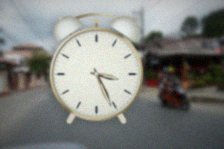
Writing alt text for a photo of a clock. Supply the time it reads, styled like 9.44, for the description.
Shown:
3.26
